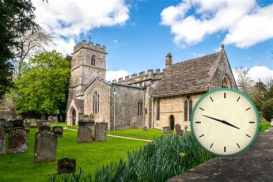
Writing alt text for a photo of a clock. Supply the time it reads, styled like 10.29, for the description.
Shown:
3.48
